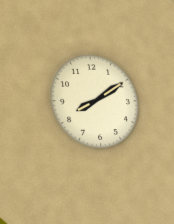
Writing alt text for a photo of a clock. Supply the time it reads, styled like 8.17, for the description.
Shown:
8.10
